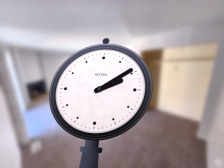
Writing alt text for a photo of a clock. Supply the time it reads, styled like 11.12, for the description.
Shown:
2.09
